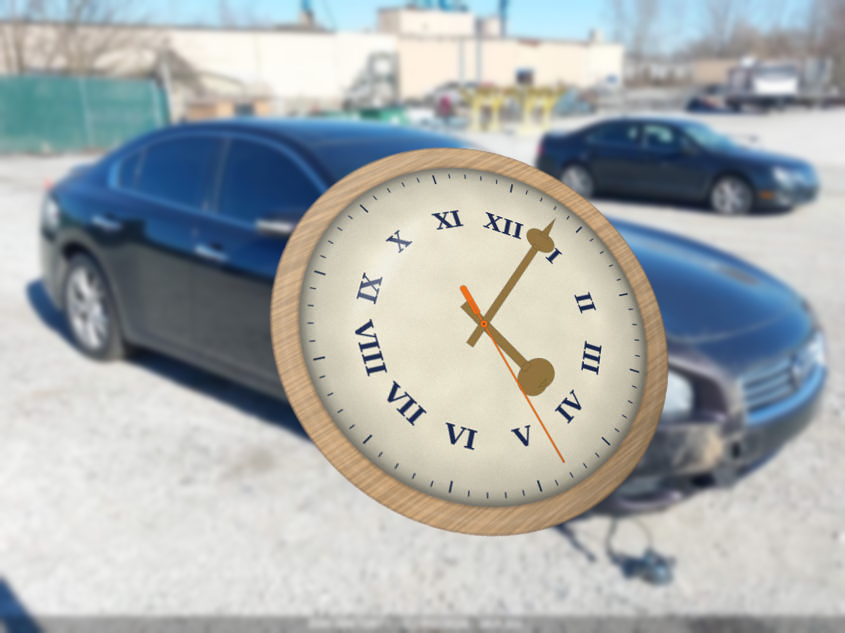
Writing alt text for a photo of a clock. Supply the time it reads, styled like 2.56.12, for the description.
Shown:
4.03.23
